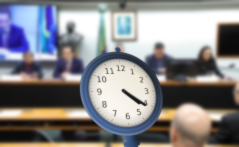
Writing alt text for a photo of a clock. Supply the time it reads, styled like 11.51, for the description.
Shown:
4.21
